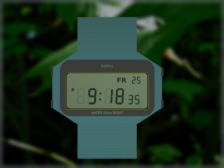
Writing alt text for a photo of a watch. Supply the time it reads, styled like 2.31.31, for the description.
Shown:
9.18.35
